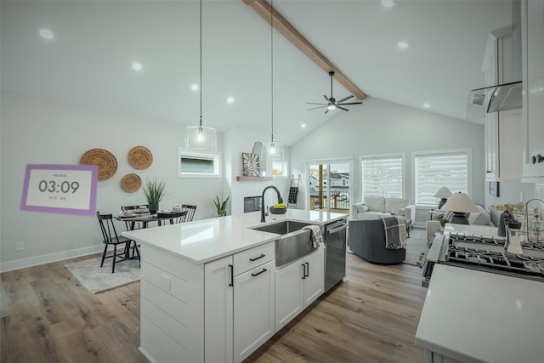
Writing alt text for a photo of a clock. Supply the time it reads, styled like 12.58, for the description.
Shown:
3.09
